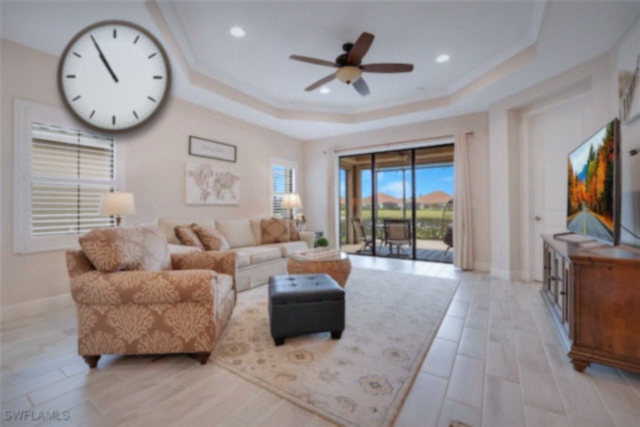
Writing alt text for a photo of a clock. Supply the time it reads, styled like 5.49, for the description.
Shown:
10.55
